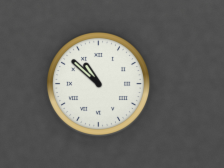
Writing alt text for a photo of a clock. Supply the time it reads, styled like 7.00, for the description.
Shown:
10.52
